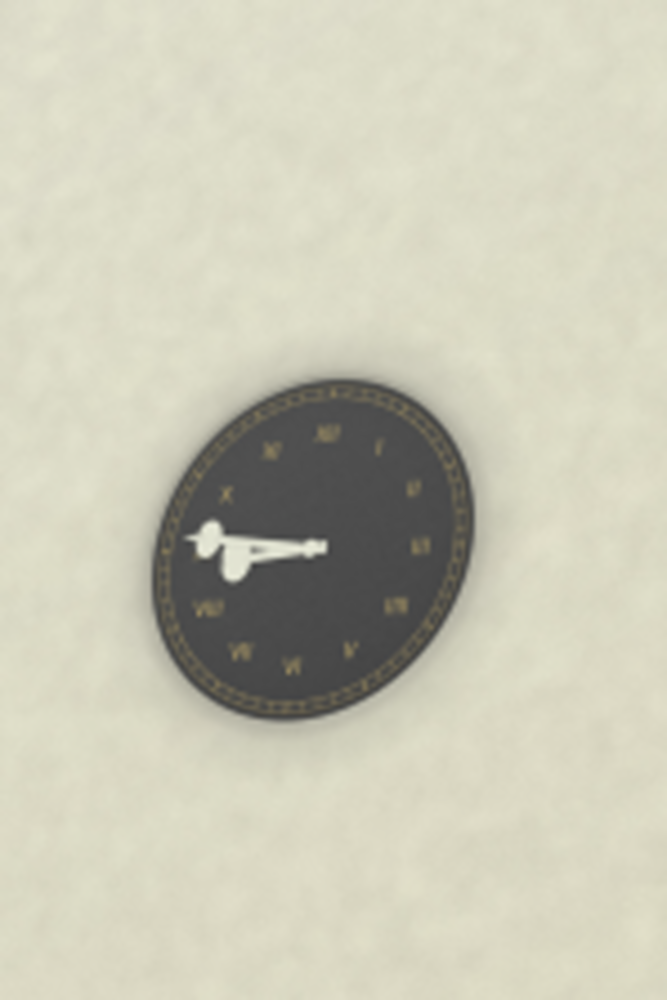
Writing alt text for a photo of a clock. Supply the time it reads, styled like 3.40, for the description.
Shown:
8.46
